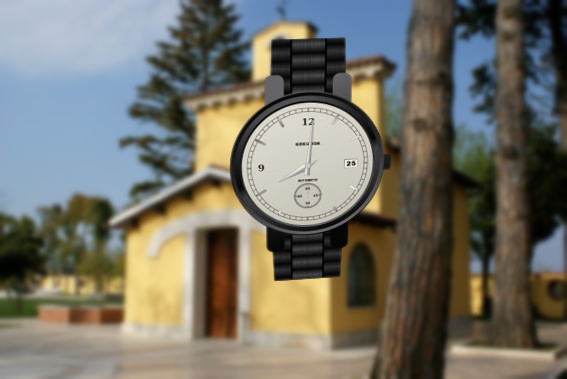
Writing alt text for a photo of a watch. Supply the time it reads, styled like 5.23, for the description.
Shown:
8.01
